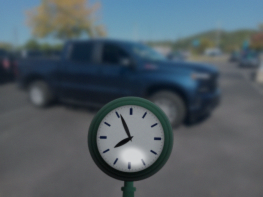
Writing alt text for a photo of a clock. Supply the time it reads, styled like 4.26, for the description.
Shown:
7.56
